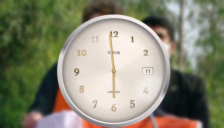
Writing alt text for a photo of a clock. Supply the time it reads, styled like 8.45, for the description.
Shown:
5.59
